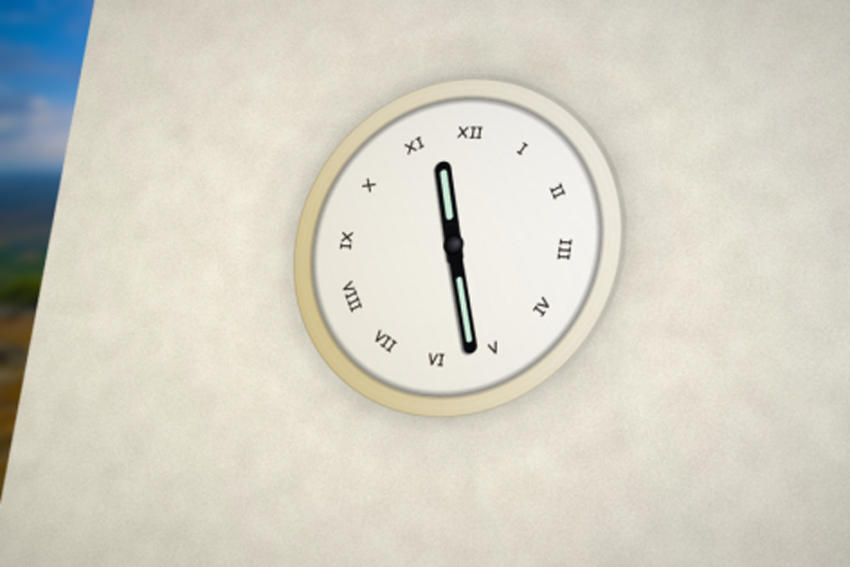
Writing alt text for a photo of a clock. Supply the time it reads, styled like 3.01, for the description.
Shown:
11.27
